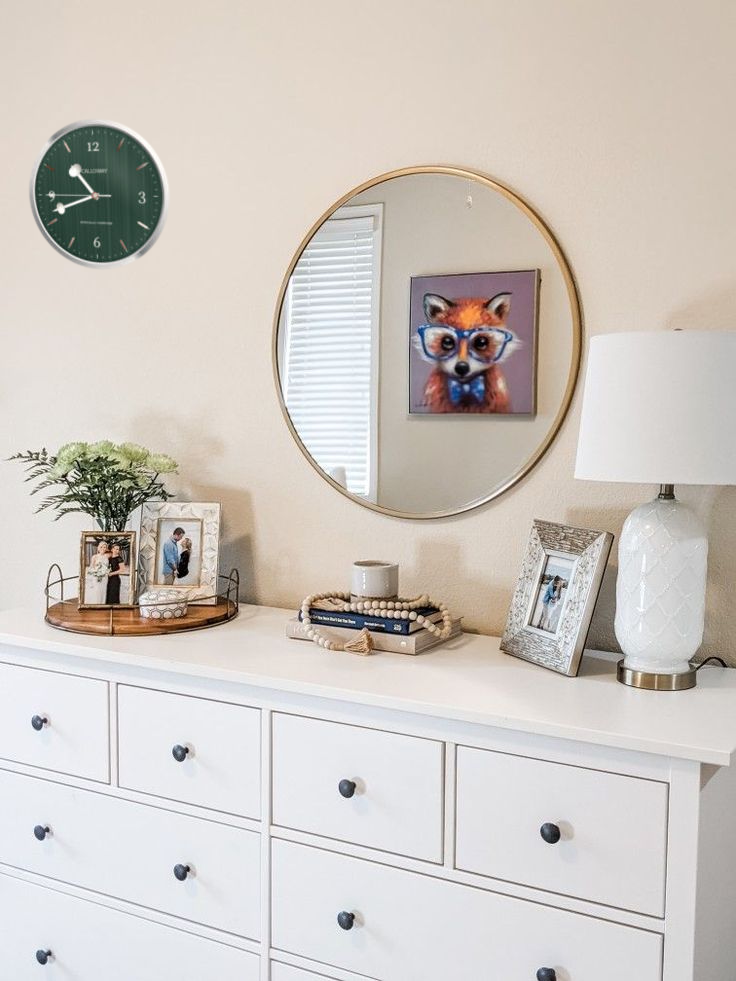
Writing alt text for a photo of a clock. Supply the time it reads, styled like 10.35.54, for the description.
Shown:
10.41.45
